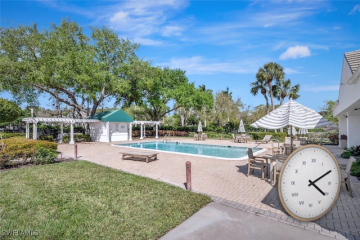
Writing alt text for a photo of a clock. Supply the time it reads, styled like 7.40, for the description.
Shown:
4.10
